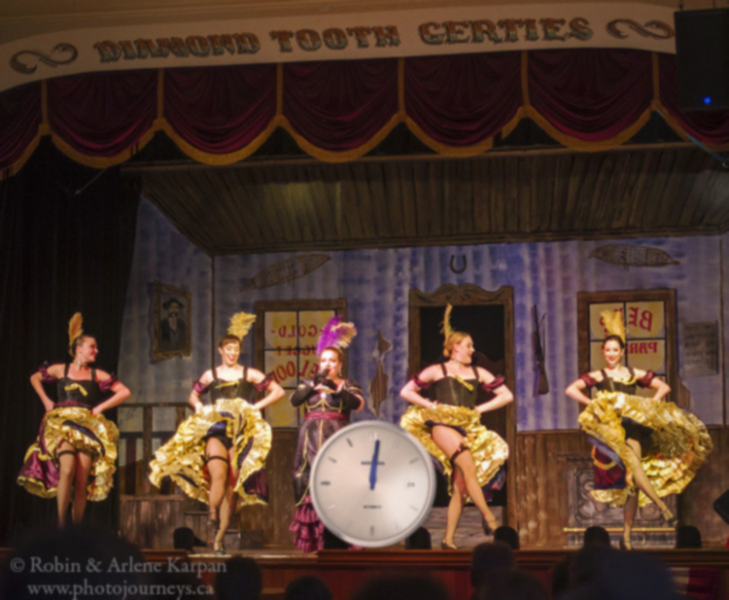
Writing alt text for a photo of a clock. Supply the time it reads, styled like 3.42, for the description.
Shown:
12.01
